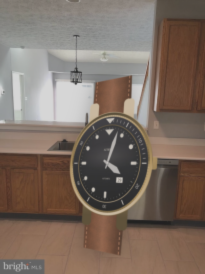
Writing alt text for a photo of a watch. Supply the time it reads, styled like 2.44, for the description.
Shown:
4.03
